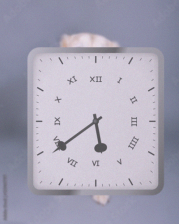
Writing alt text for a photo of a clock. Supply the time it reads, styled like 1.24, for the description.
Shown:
5.39
